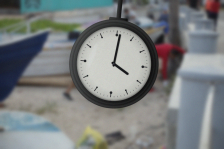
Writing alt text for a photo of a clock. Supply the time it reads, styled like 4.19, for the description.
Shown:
4.01
